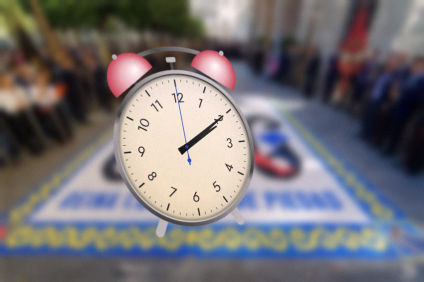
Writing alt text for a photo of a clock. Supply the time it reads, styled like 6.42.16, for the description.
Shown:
2.10.00
